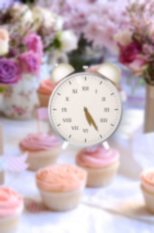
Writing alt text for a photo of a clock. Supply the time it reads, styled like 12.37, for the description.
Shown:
5.25
